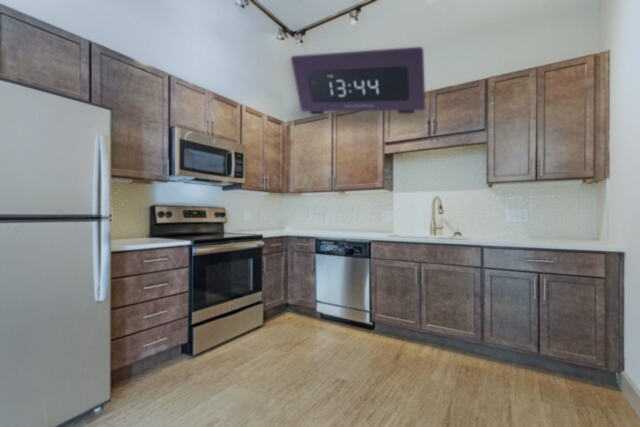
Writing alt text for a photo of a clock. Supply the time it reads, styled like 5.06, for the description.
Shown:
13.44
